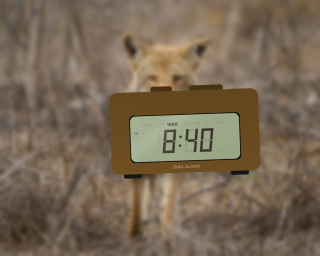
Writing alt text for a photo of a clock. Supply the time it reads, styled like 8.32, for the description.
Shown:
8.40
